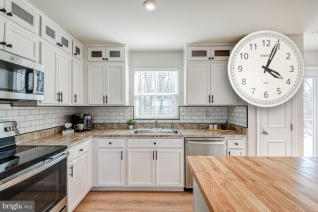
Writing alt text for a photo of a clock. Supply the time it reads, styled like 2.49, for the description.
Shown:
4.04
